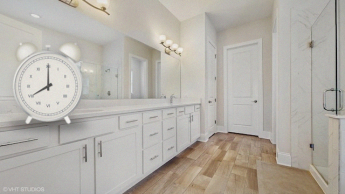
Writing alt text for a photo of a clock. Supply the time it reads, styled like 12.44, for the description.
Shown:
8.00
